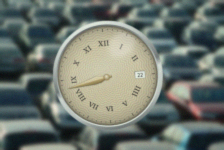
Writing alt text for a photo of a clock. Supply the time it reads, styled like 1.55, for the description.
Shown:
8.43
